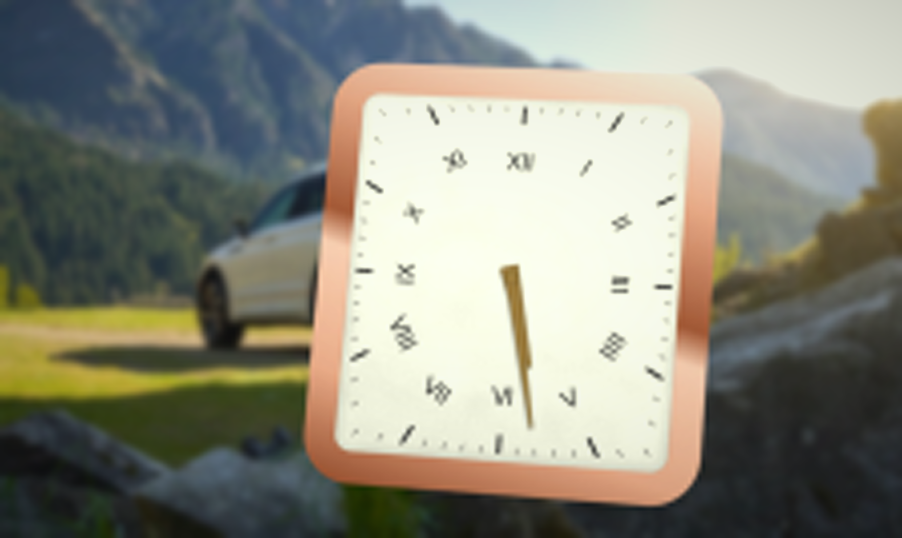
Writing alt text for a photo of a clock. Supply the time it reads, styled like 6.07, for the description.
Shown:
5.28
